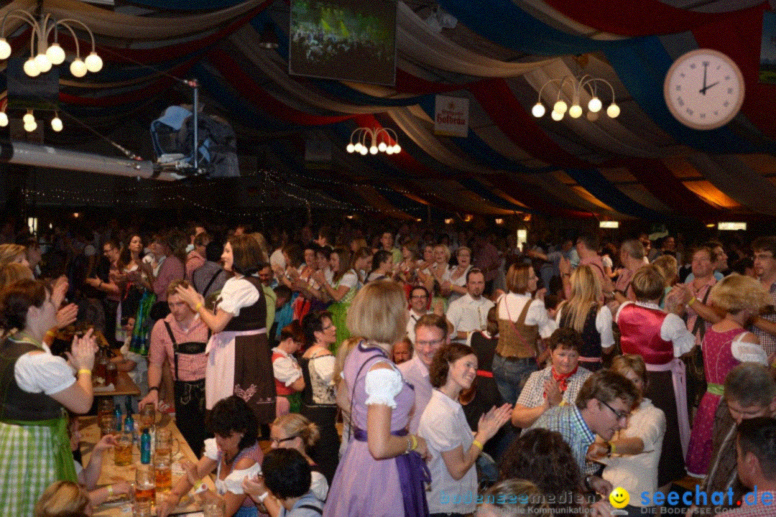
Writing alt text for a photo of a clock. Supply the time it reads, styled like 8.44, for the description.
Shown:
2.00
